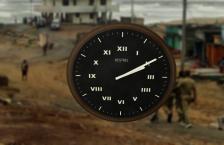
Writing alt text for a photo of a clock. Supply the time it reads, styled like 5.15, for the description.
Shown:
2.10
